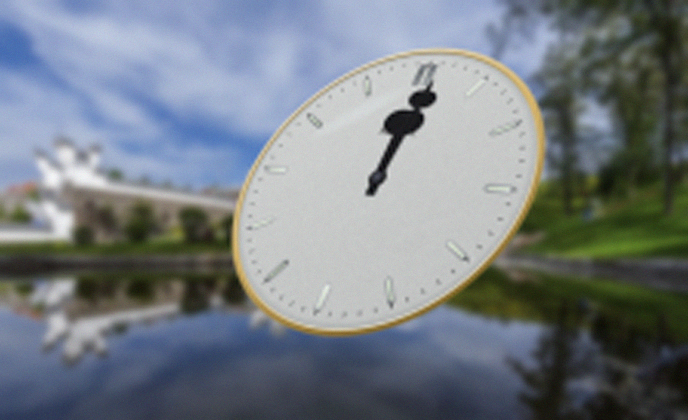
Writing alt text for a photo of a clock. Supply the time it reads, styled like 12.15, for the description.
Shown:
12.01
